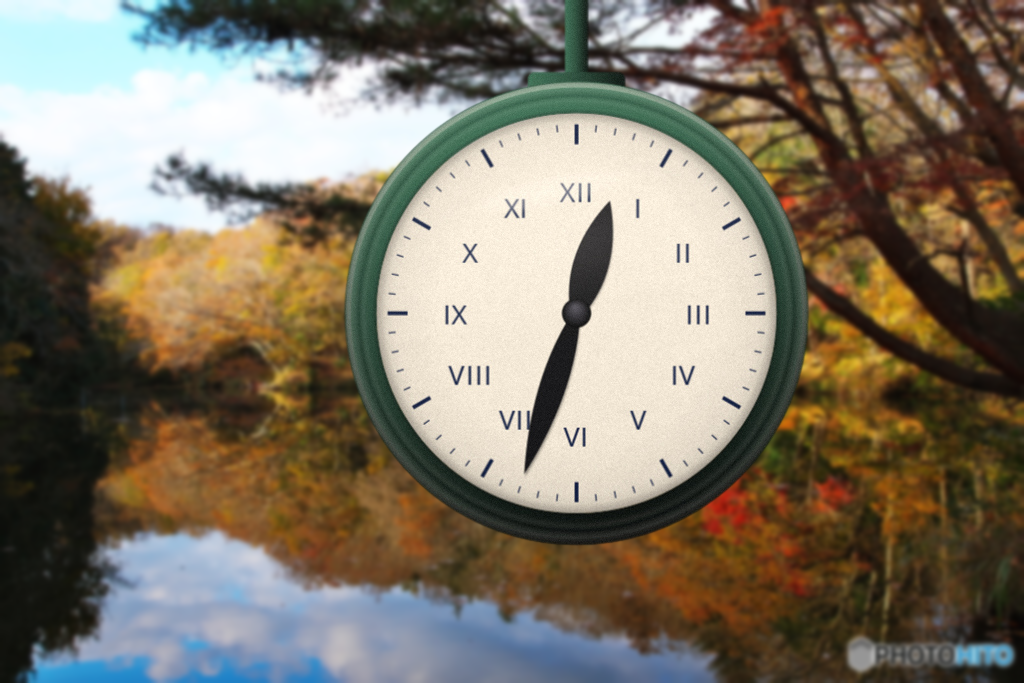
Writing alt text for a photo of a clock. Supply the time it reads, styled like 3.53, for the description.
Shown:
12.33
